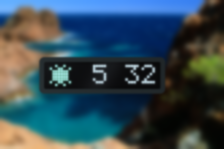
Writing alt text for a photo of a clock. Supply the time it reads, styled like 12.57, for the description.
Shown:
5.32
